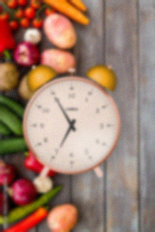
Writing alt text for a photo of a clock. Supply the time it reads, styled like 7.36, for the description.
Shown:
6.55
